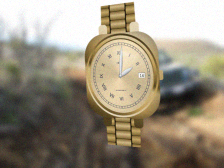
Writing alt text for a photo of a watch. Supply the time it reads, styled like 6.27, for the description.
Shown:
2.01
